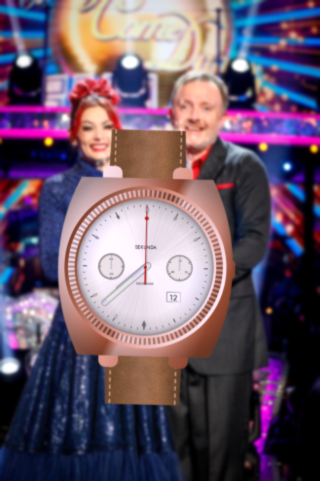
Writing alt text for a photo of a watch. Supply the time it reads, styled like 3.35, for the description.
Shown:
7.38
